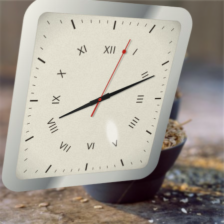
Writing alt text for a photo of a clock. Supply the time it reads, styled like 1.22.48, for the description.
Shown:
8.11.03
